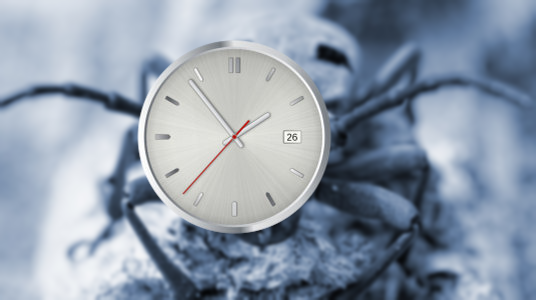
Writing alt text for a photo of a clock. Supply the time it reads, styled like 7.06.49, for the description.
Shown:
1.53.37
